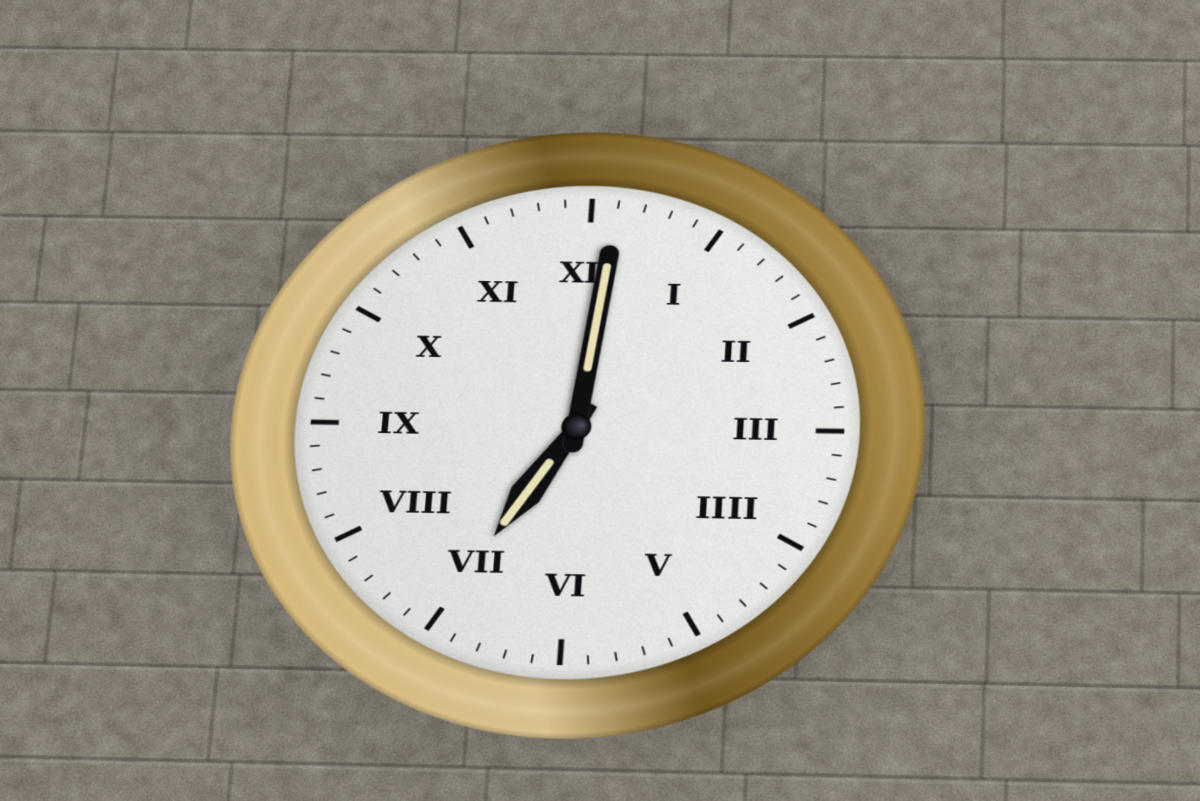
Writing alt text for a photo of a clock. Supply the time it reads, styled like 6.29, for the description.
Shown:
7.01
